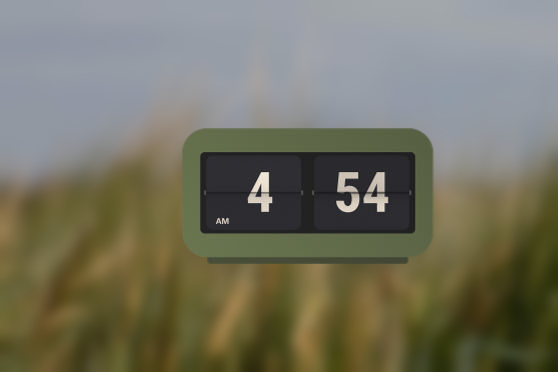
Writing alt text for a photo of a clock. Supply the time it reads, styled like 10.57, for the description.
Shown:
4.54
